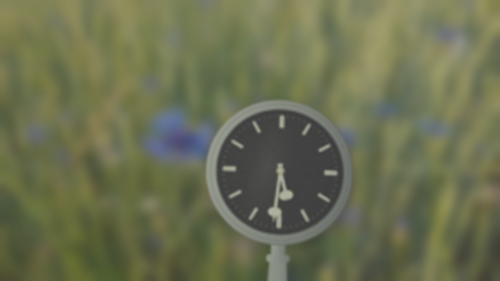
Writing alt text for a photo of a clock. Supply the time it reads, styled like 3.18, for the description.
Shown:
5.31
